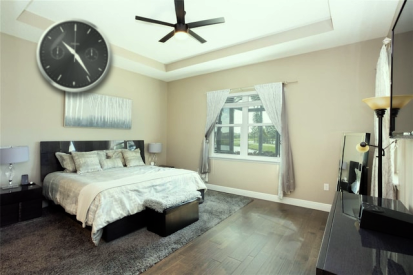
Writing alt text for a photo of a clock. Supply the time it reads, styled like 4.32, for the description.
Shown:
10.24
